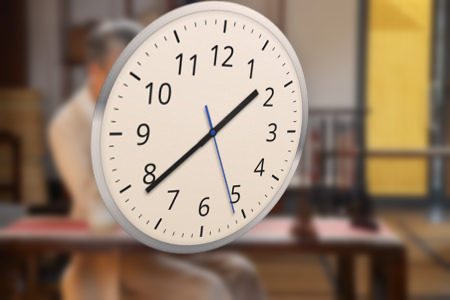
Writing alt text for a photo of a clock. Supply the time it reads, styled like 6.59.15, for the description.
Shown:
1.38.26
